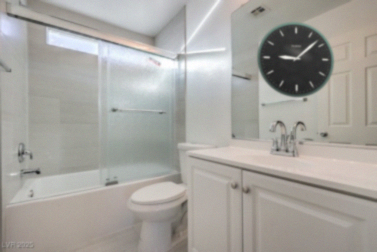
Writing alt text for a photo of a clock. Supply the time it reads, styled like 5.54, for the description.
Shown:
9.08
